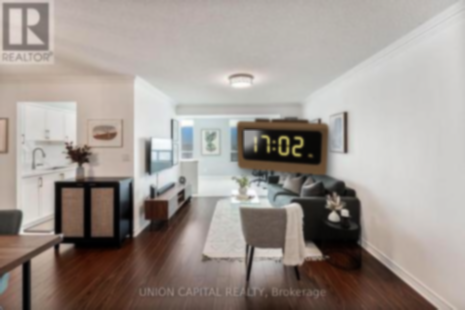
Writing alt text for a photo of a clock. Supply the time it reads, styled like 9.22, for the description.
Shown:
17.02
